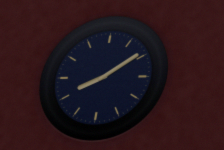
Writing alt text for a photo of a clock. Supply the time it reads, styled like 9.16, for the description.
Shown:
8.09
